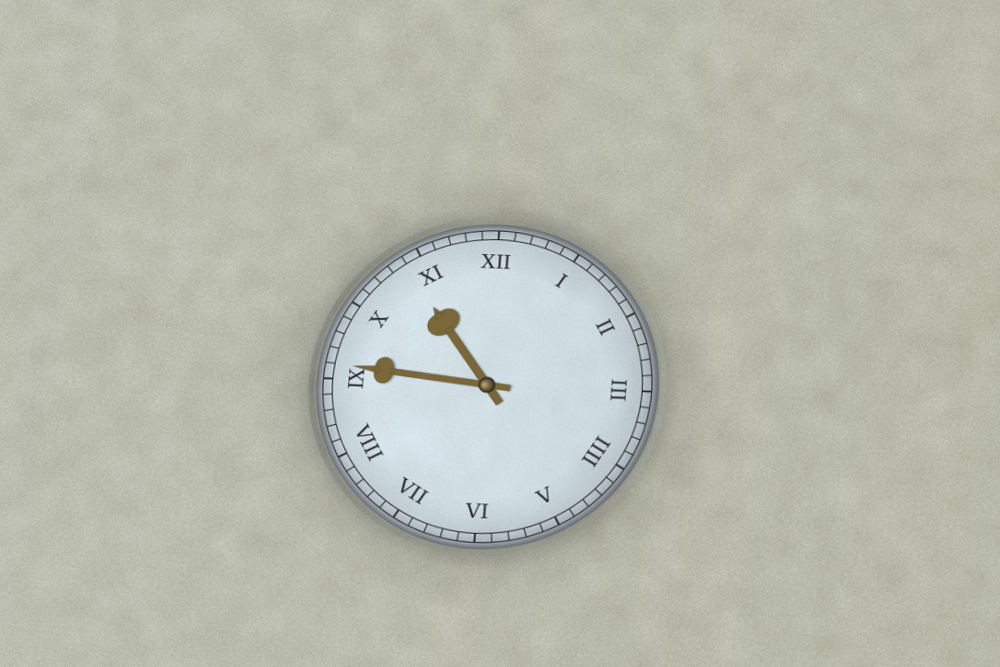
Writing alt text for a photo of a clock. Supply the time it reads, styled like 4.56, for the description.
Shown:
10.46
